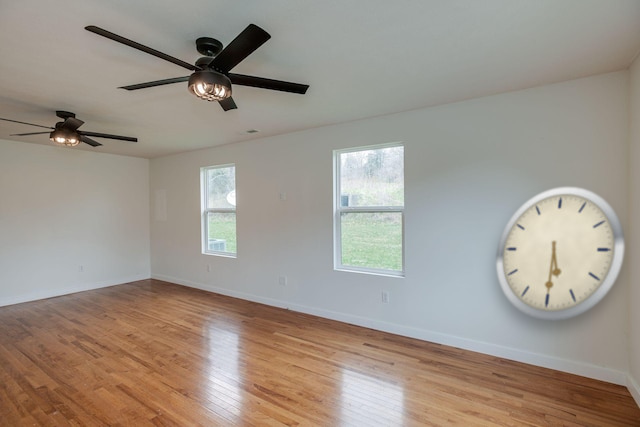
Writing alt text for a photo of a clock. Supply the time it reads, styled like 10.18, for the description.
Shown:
5.30
